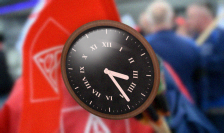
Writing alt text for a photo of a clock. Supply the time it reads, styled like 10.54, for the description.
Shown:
3.24
